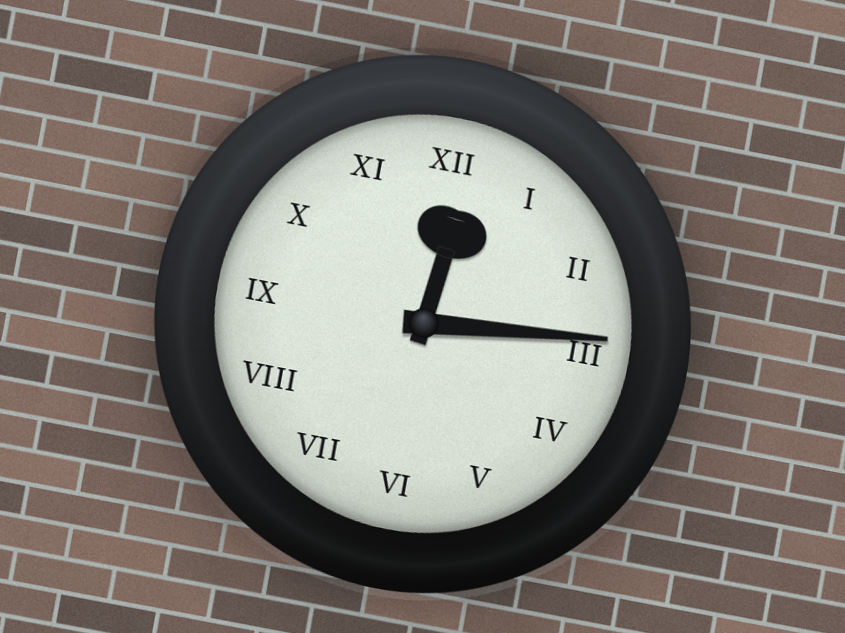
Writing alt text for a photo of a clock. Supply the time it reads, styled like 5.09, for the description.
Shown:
12.14
